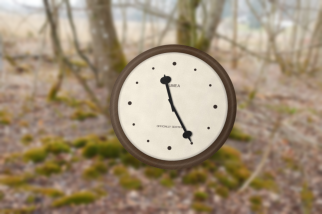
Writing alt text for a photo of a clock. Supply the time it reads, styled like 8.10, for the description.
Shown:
11.25
